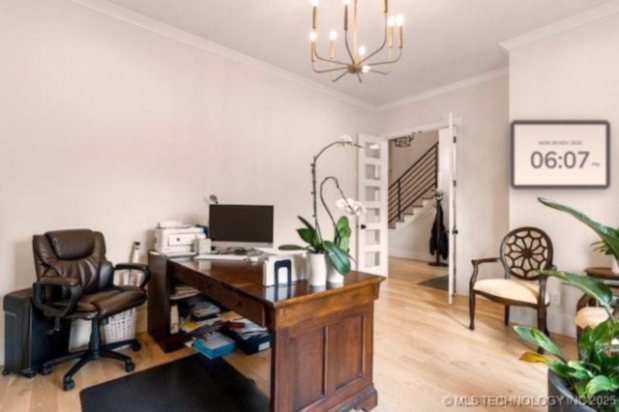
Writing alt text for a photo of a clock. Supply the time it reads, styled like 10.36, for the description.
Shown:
6.07
